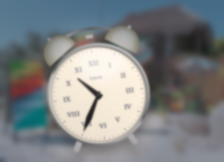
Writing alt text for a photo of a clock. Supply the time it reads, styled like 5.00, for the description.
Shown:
10.35
